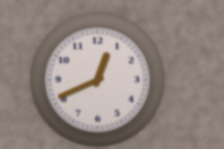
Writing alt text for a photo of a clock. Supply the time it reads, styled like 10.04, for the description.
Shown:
12.41
